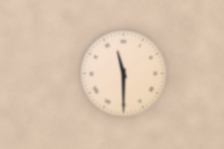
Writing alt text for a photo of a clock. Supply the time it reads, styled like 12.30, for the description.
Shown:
11.30
